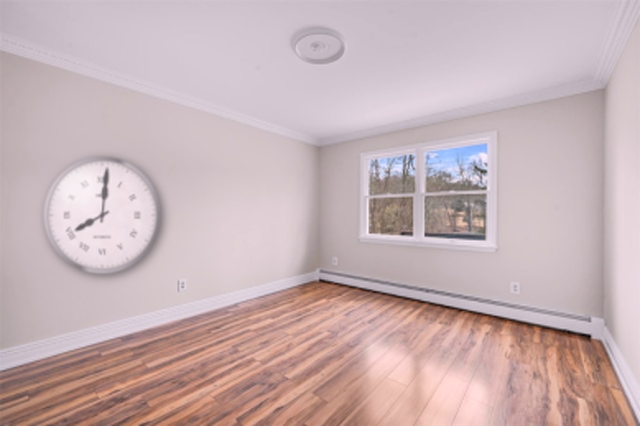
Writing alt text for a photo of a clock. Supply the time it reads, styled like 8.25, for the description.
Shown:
8.01
